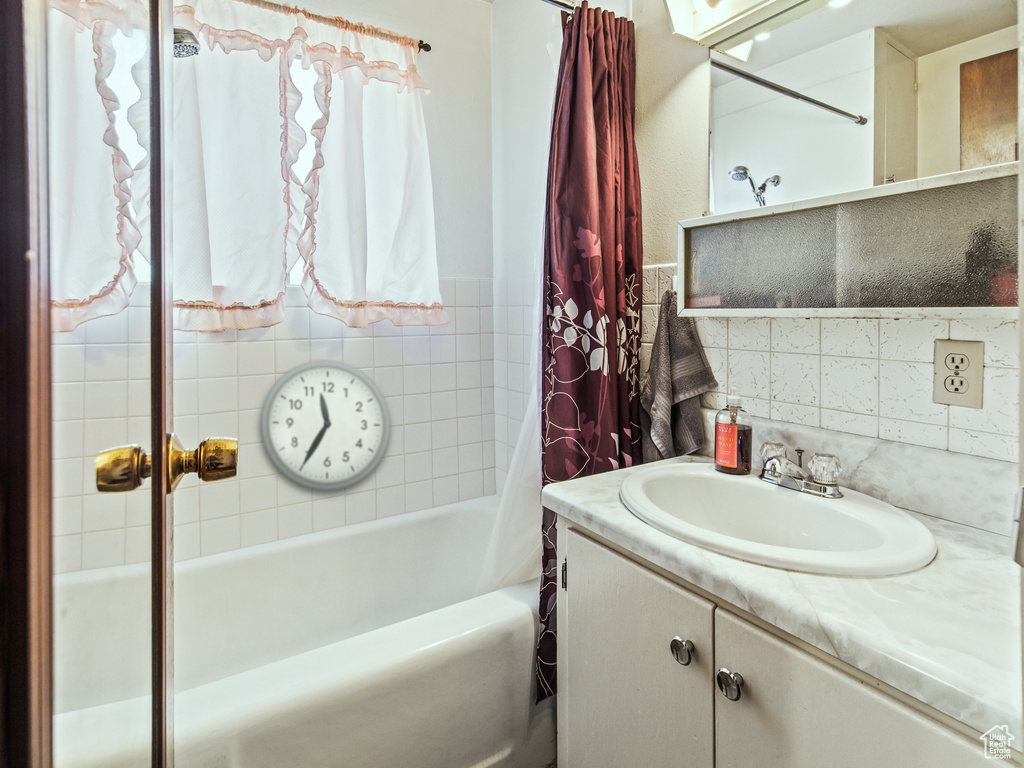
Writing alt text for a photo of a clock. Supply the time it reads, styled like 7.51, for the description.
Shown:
11.35
